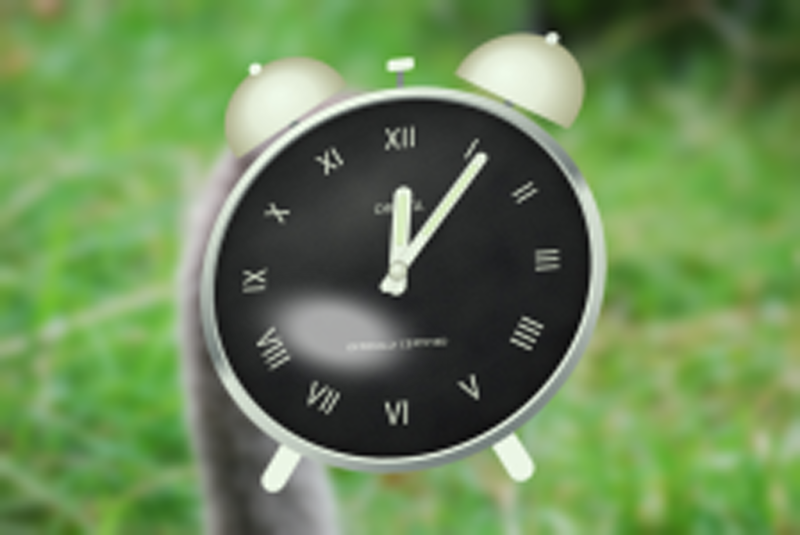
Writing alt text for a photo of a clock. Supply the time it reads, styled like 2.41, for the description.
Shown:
12.06
